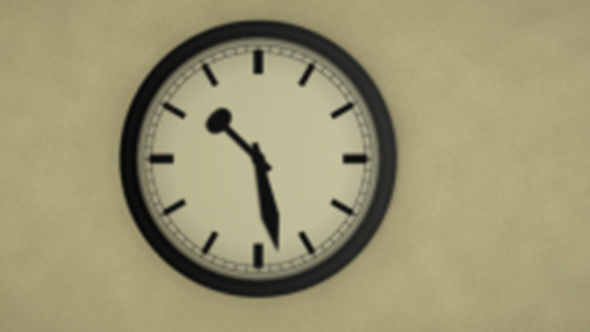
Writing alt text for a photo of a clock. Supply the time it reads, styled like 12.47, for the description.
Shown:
10.28
